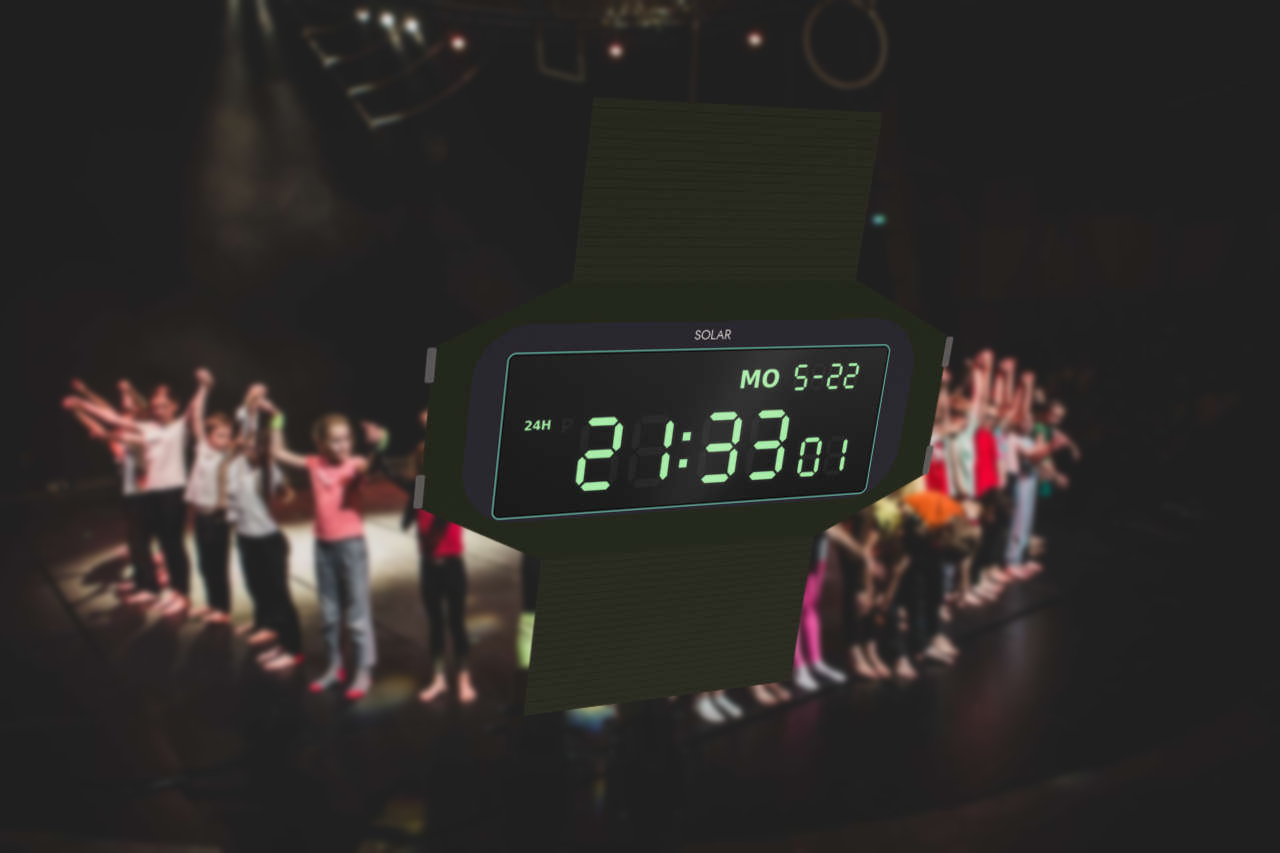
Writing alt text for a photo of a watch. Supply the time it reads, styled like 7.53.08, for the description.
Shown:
21.33.01
